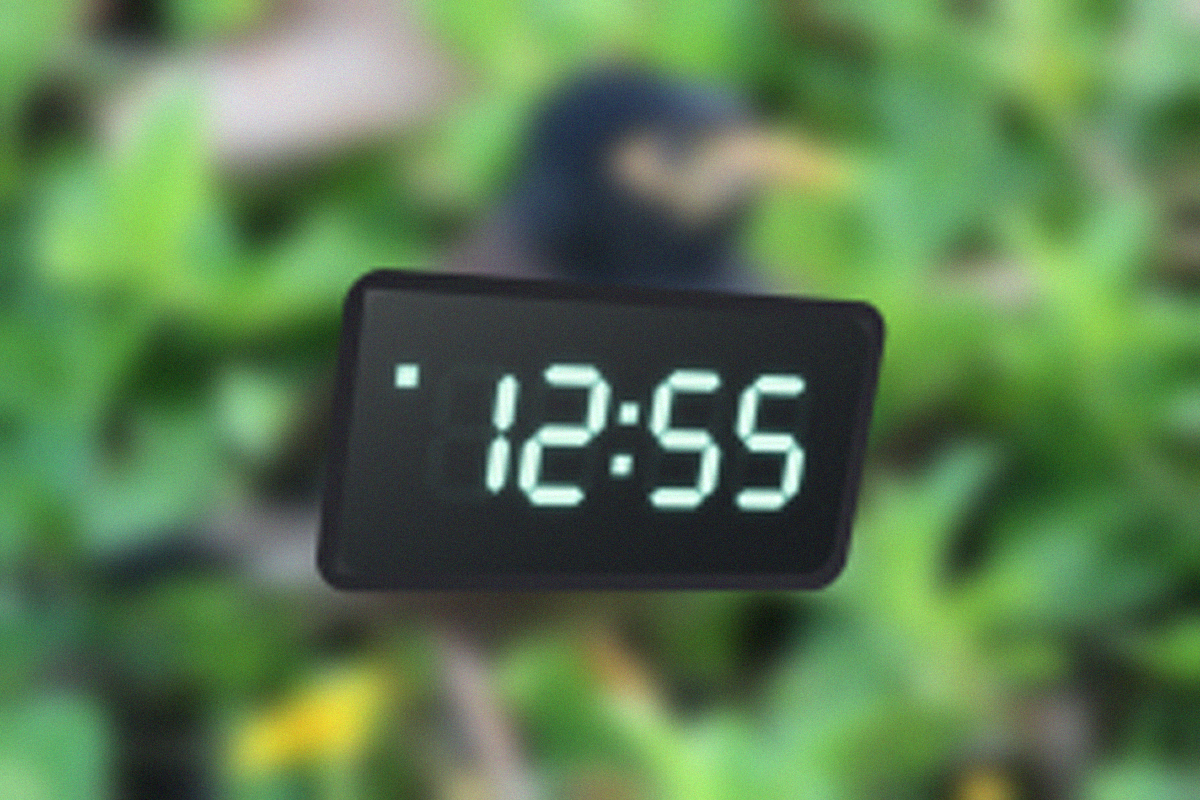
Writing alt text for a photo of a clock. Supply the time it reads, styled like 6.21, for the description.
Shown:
12.55
